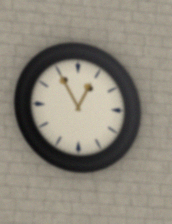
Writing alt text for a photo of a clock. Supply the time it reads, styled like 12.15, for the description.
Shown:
12.55
